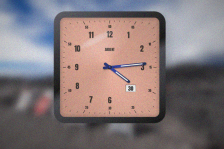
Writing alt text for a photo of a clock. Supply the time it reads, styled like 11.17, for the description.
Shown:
4.14
